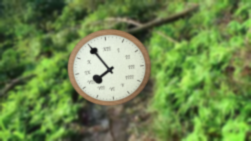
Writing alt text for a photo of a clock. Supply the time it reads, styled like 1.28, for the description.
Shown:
7.55
